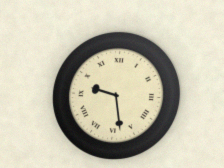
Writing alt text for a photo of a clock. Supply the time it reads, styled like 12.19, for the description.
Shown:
9.28
